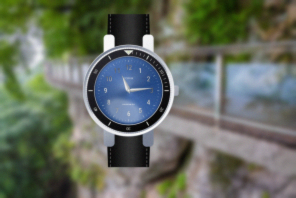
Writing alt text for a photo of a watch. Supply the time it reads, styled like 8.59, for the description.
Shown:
11.14
